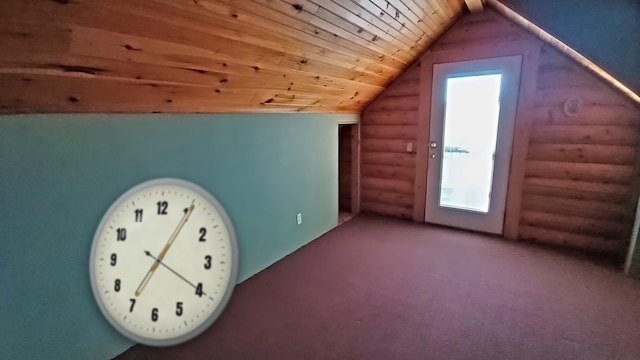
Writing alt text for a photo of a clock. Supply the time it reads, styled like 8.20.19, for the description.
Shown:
7.05.20
